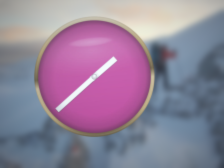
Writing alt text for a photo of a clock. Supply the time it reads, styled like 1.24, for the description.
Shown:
1.38
